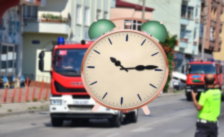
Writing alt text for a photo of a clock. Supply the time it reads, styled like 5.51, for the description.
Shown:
10.14
